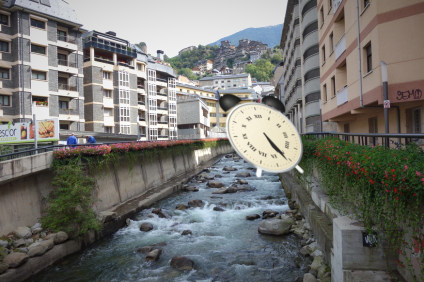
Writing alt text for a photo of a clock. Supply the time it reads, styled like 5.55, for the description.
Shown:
5.26
